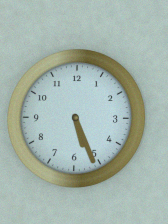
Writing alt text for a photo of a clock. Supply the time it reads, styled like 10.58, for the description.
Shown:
5.26
